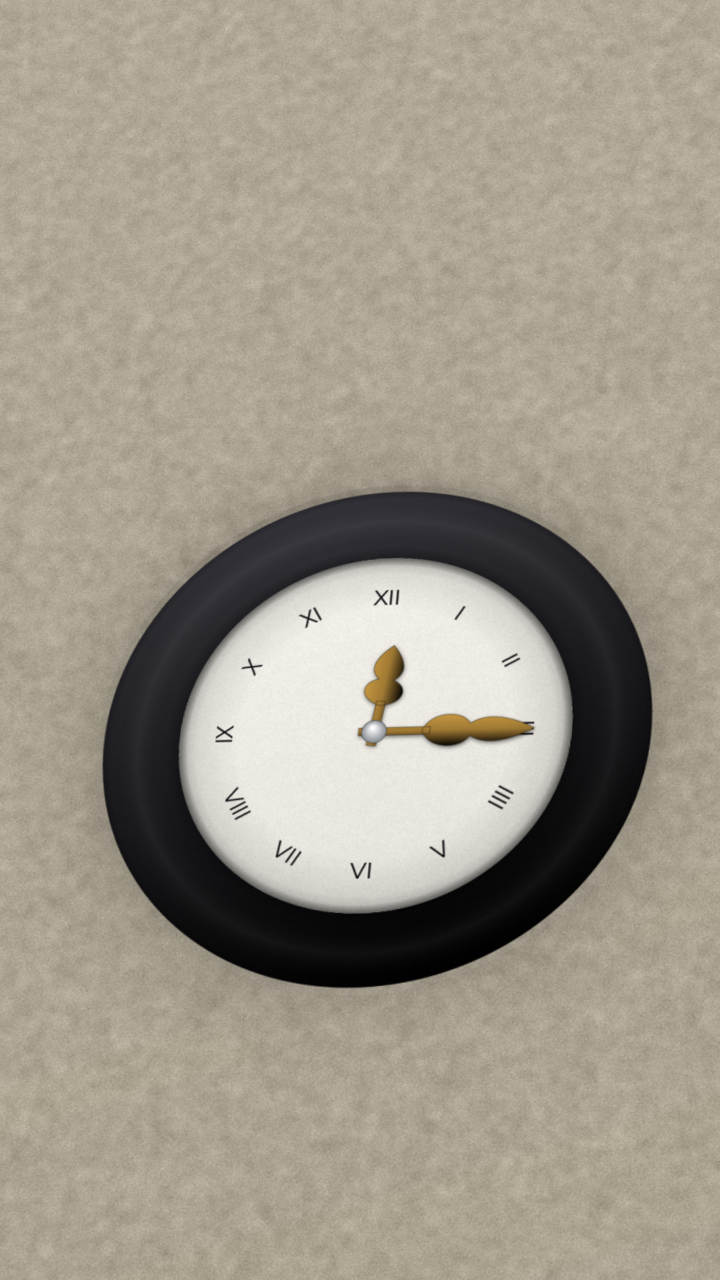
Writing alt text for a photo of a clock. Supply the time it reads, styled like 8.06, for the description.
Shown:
12.15
